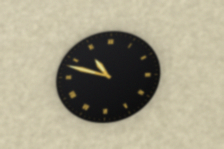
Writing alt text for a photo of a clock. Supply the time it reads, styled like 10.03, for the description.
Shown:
10.48
